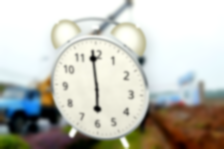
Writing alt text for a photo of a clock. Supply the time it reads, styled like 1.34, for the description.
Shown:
5.59
